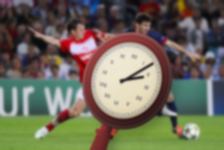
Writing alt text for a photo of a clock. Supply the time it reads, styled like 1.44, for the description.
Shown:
2.07
